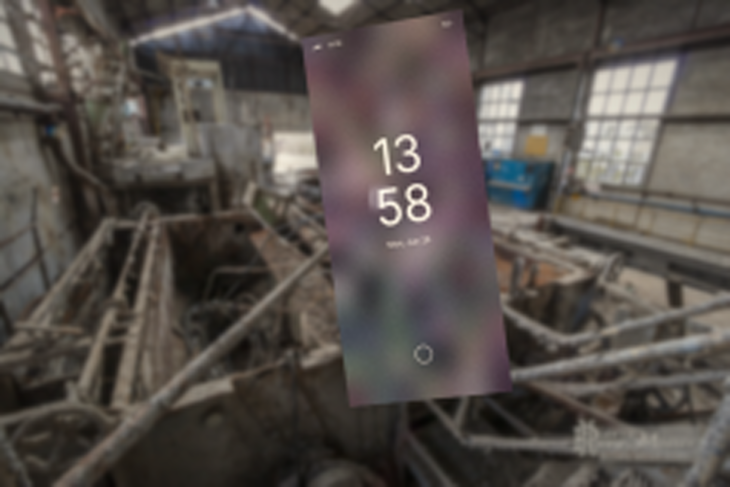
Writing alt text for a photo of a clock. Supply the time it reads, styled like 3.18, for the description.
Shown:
13.58
